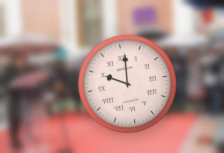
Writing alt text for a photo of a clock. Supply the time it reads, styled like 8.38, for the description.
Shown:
10.01
